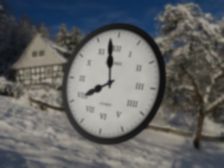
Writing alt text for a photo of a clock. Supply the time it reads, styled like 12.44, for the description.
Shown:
7.58
